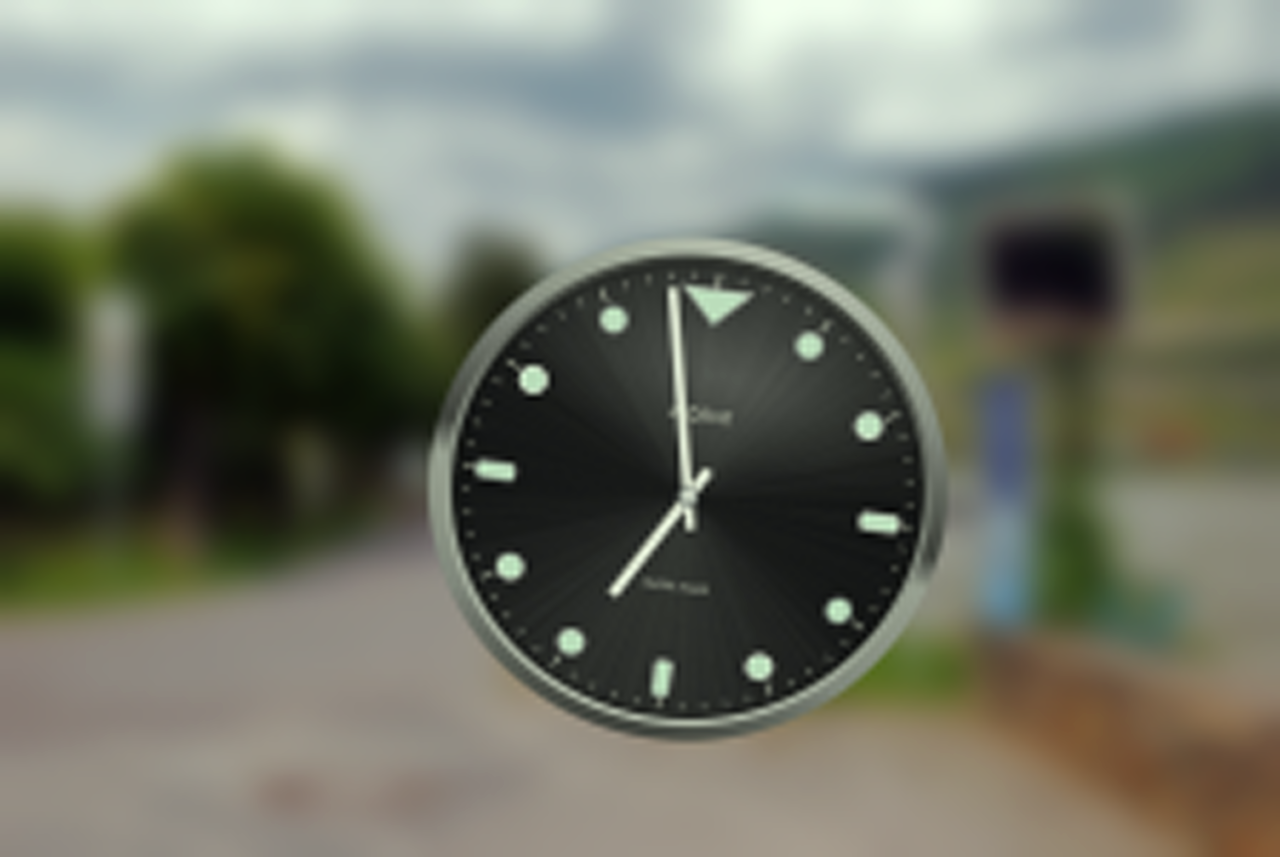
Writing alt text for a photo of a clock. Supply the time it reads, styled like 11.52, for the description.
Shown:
6.58
